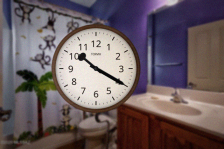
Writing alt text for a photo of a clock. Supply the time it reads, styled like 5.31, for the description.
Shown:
10.20
